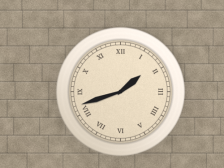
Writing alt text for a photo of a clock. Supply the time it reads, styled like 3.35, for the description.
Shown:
1.42
